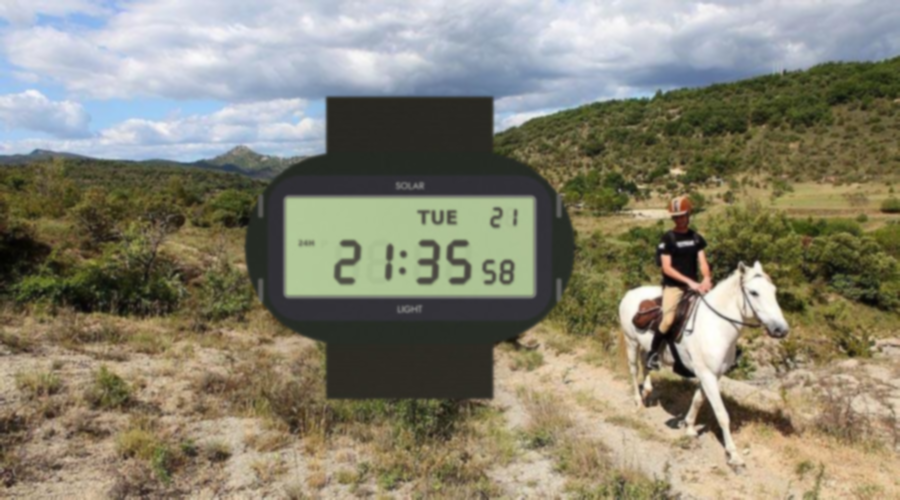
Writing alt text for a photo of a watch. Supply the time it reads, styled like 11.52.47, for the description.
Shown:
21.35.58
